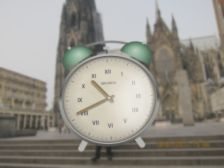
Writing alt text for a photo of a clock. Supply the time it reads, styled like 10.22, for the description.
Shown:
10.41
